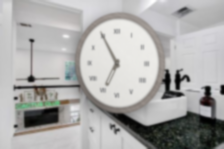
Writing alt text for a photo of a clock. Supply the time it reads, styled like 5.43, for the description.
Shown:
6.55
